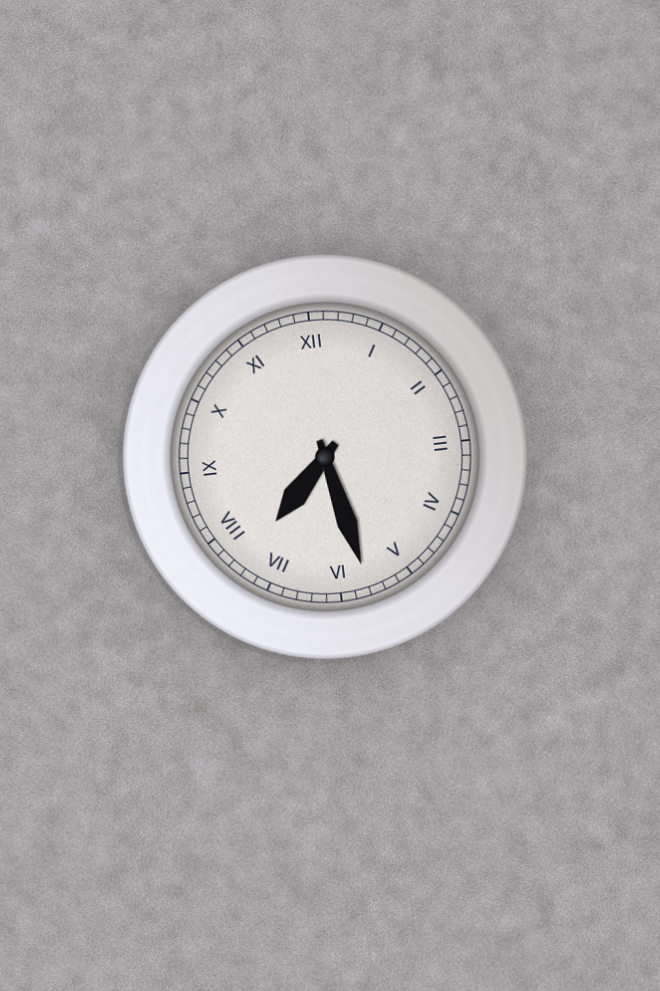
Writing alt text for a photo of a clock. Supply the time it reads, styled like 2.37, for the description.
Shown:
7.28
